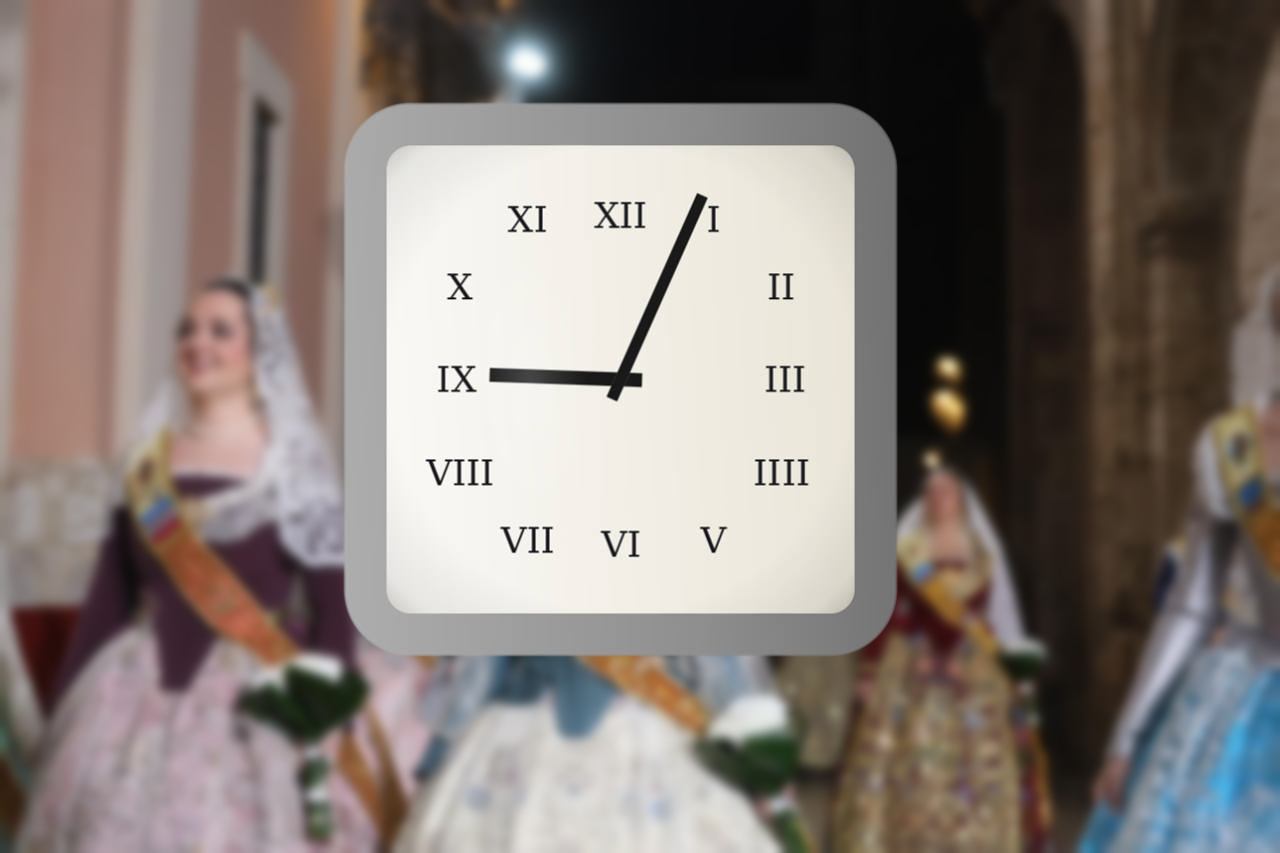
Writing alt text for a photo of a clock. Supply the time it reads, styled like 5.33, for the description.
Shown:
9.04
